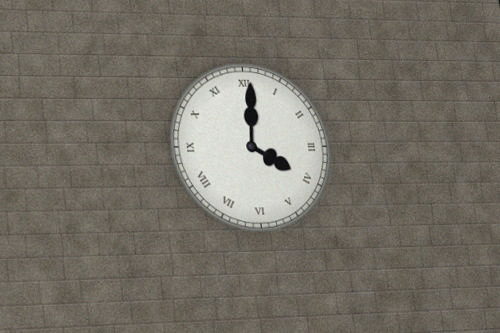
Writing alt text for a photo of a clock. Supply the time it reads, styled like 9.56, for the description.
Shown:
4.01
